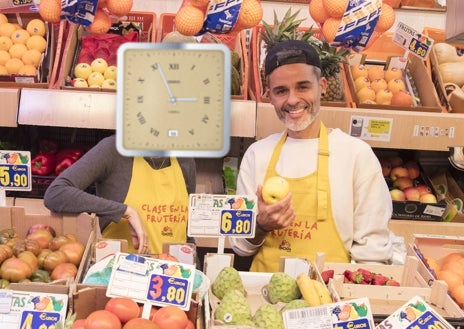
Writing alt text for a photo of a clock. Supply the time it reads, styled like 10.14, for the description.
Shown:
2.56
